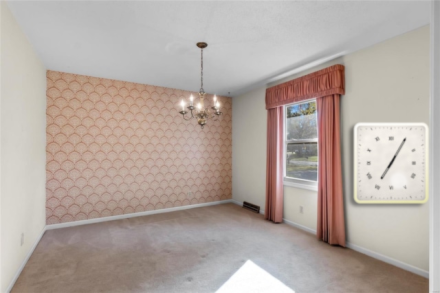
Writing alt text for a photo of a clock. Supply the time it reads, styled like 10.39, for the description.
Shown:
7.05
